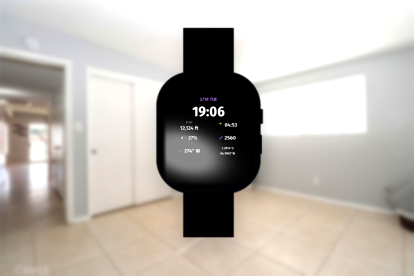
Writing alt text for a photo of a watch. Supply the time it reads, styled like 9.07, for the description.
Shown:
19.06
